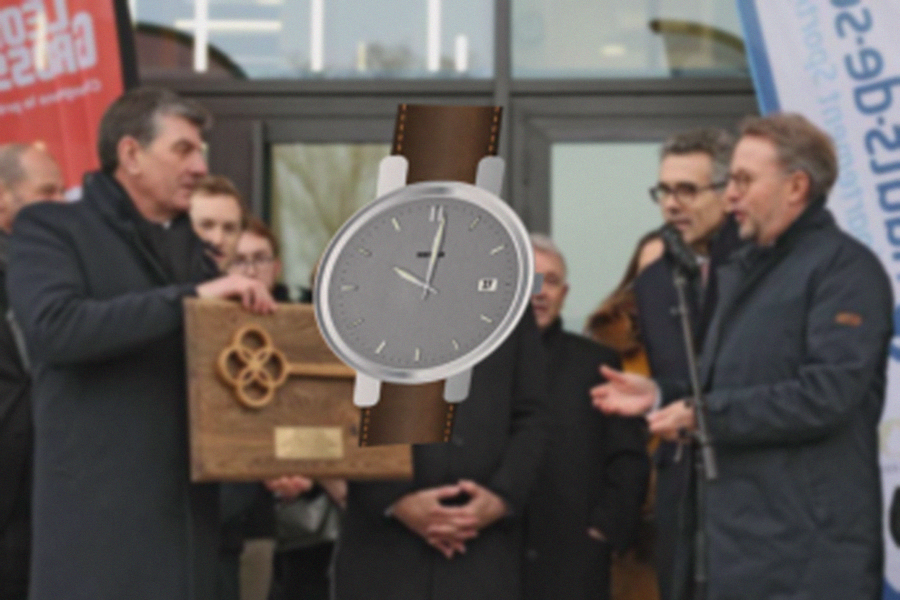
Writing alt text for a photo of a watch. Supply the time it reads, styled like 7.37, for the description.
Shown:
10.01
